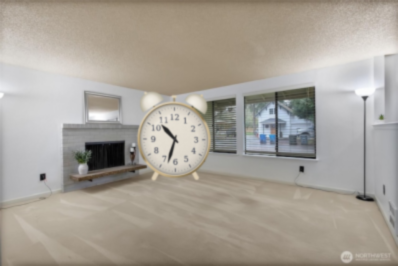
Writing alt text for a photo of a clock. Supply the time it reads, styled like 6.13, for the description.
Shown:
10.33
